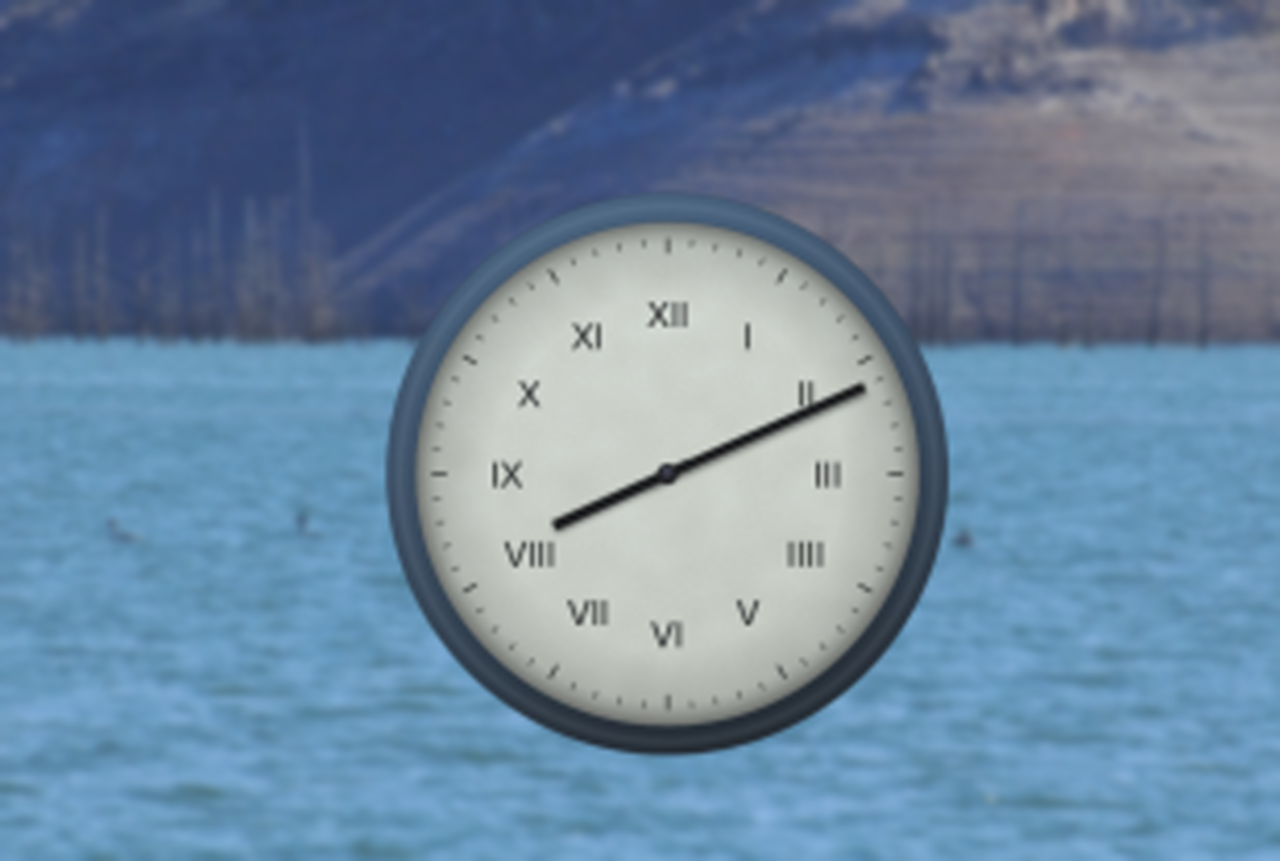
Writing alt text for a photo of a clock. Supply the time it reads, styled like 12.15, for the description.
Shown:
8.11
